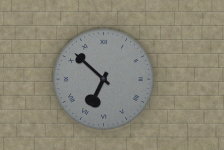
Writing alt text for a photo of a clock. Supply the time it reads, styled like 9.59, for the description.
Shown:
6.52
